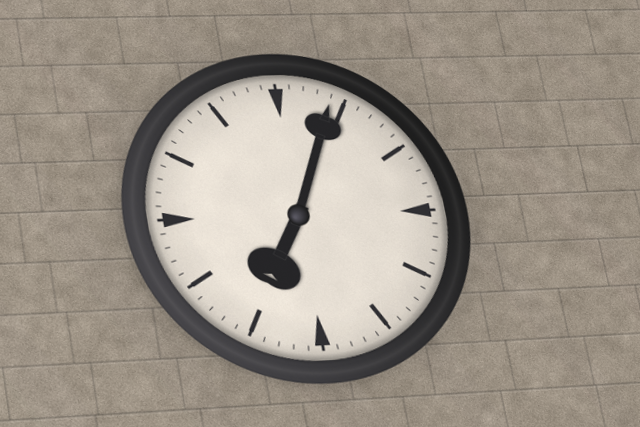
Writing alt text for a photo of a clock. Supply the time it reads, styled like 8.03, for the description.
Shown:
7.04
